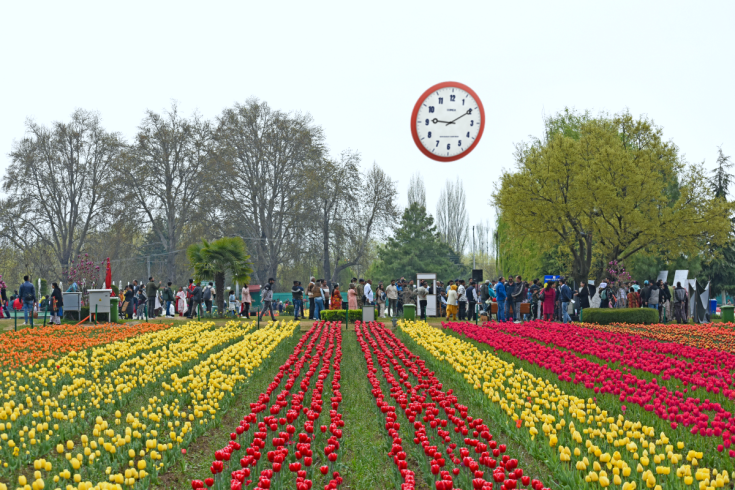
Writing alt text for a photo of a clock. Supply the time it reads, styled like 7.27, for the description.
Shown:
9.10
